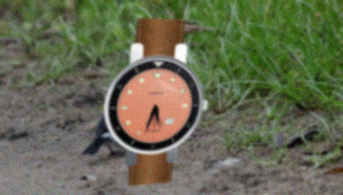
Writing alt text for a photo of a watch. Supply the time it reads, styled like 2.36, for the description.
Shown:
5.33
